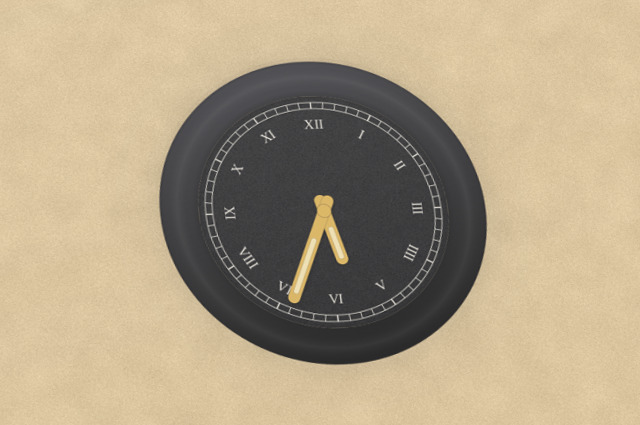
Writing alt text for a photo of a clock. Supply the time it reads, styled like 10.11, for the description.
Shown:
5.34
